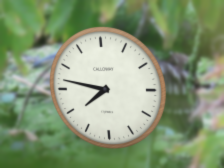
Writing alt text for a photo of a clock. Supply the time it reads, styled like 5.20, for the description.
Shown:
7.47
